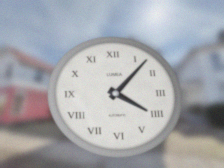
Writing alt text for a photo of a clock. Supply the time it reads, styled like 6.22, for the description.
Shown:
4.07
